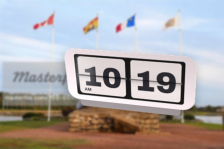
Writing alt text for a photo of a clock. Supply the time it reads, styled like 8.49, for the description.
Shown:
10.19
